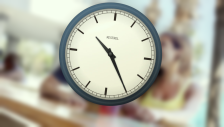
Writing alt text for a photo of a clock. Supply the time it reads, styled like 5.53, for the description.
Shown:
10.25
